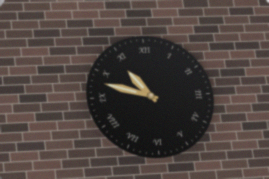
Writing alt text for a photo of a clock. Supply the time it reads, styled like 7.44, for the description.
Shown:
10.48
